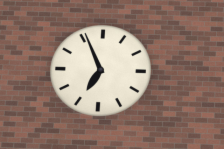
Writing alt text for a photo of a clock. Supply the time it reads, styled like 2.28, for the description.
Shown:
6.56
